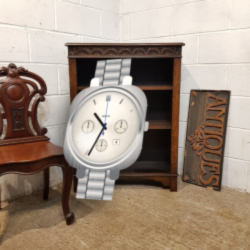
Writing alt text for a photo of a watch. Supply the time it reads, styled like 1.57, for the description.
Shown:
10.34
